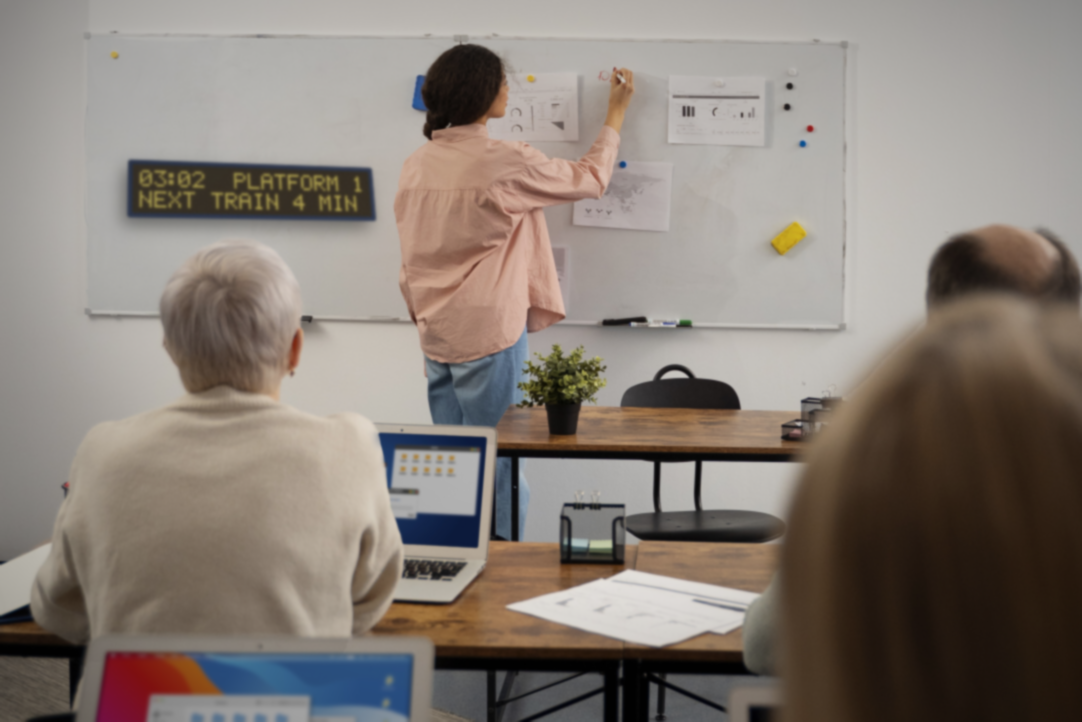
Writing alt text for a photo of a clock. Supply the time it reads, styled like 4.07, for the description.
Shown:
3.02
